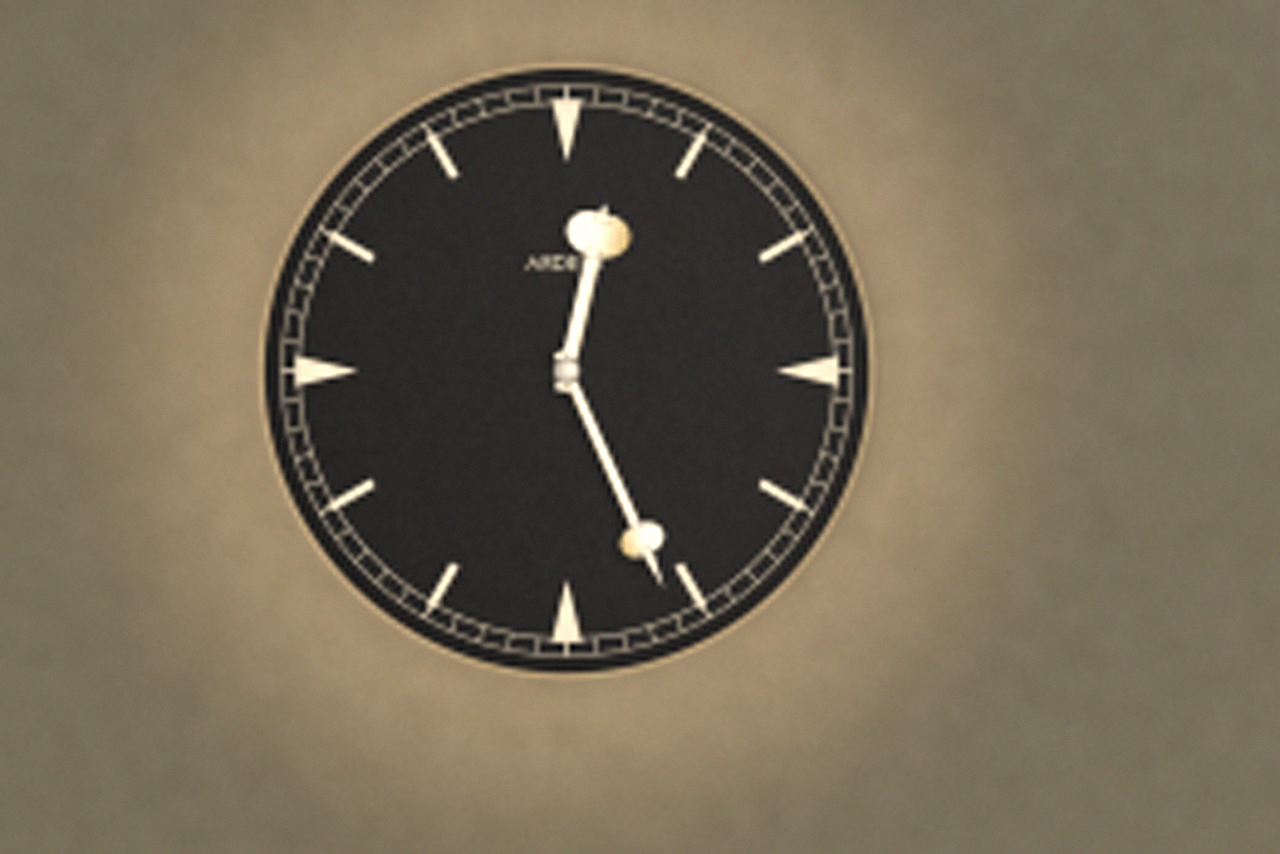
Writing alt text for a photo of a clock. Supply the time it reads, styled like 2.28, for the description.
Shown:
12.26
